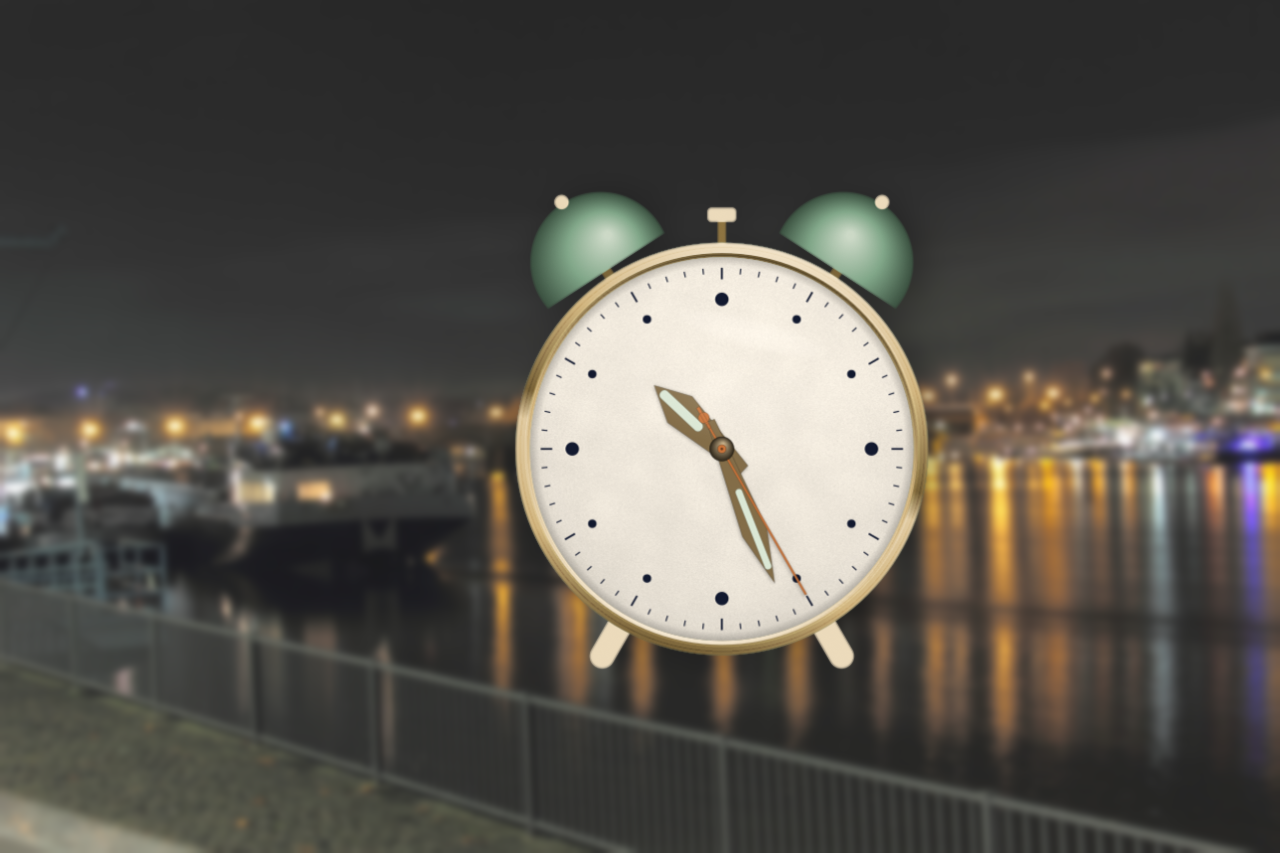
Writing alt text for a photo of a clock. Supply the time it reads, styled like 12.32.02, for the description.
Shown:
10.26.25
